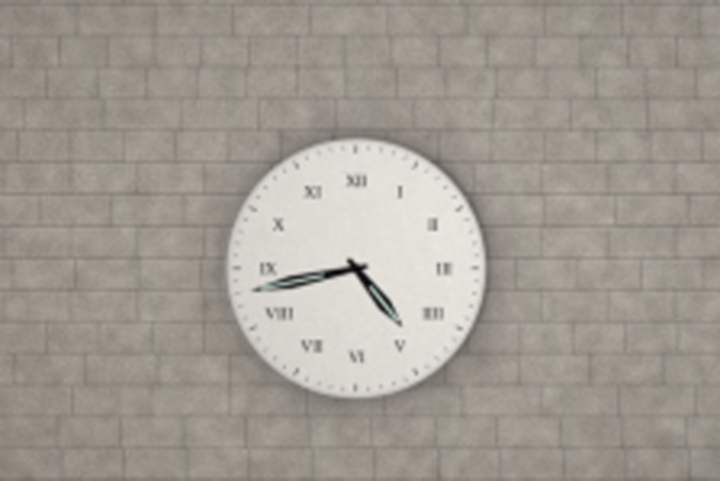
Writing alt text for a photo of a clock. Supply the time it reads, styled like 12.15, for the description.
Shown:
4.43
